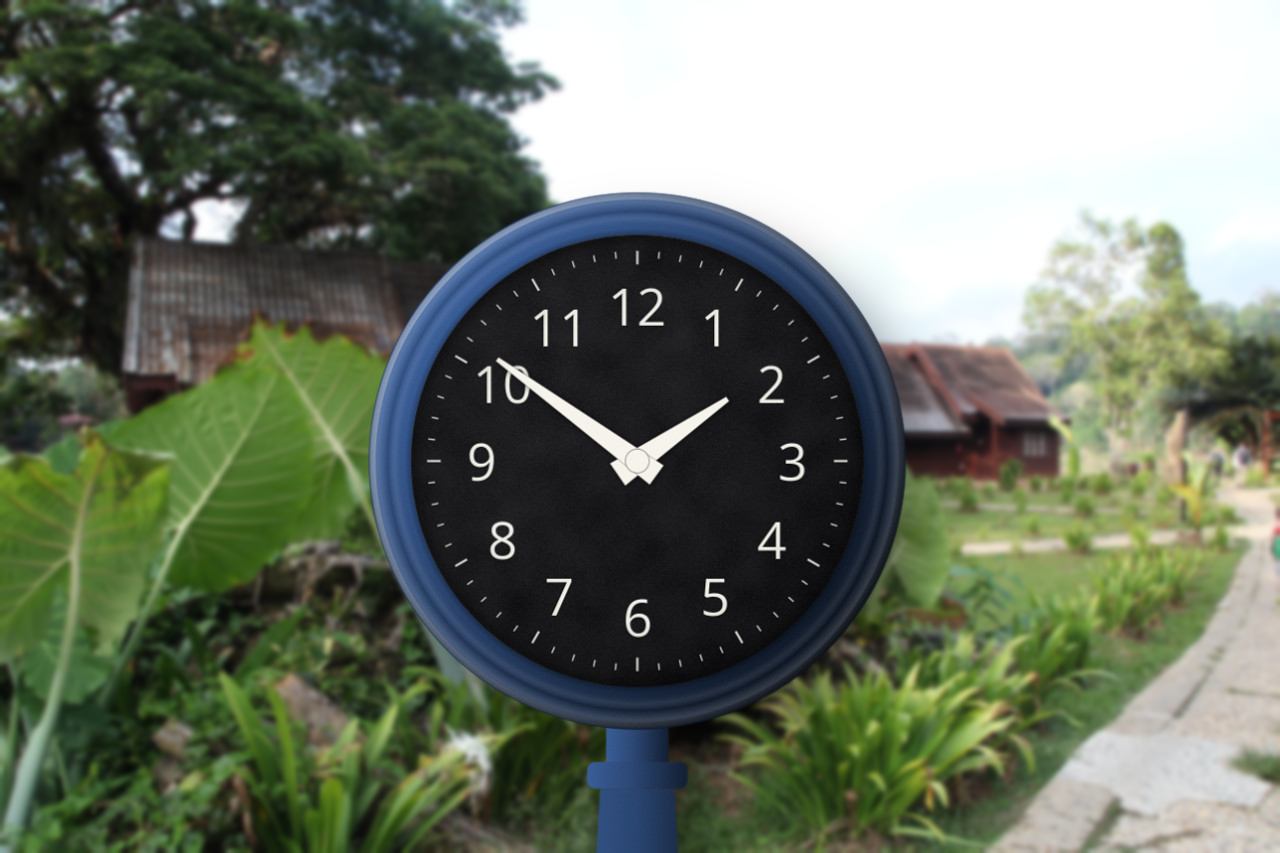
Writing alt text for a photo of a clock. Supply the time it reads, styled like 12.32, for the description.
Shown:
1.51
